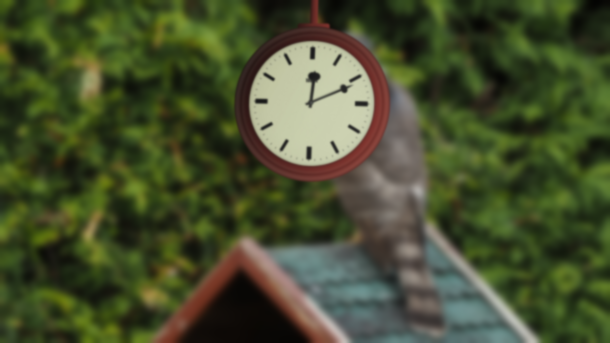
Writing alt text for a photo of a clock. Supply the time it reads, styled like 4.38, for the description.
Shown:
12.11
